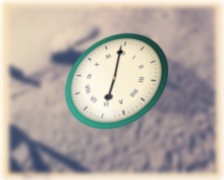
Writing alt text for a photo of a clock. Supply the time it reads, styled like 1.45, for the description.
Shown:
5.59
